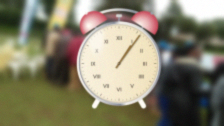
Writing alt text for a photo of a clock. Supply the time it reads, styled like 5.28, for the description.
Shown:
1.06
